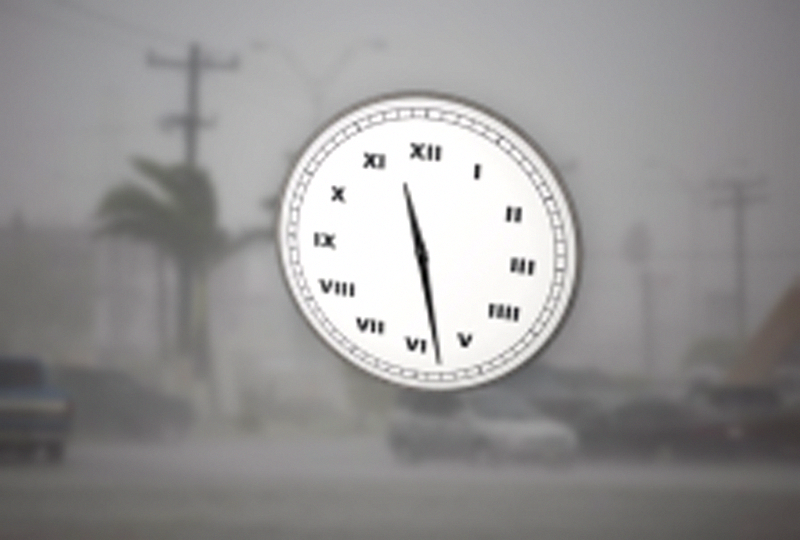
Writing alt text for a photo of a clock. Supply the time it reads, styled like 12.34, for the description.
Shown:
11.28
